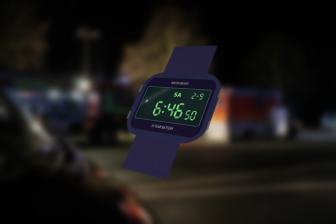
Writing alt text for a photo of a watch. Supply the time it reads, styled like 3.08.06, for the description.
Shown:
6.46.50
